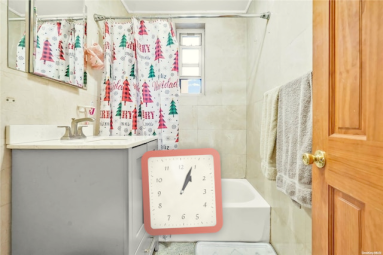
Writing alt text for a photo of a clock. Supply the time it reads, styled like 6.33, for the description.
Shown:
1.04
